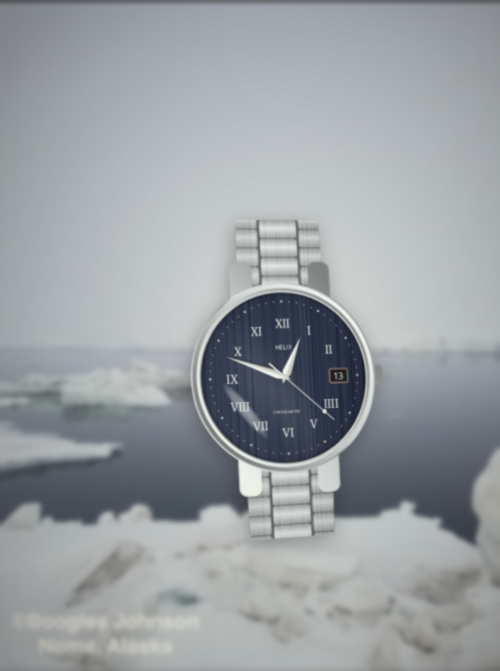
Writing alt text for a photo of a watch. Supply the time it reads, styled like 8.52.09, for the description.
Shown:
12.48.22
